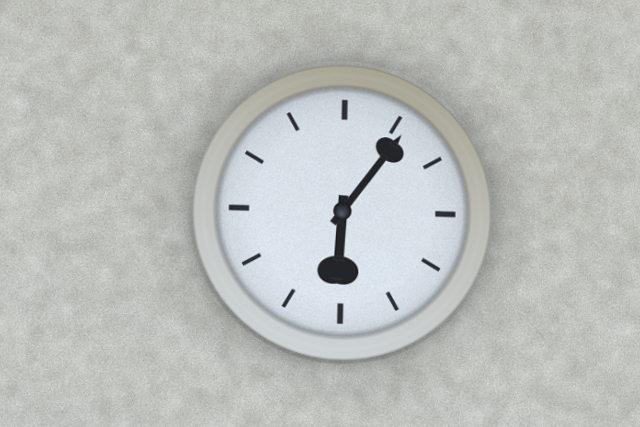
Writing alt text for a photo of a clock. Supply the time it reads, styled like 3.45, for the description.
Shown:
6.06
